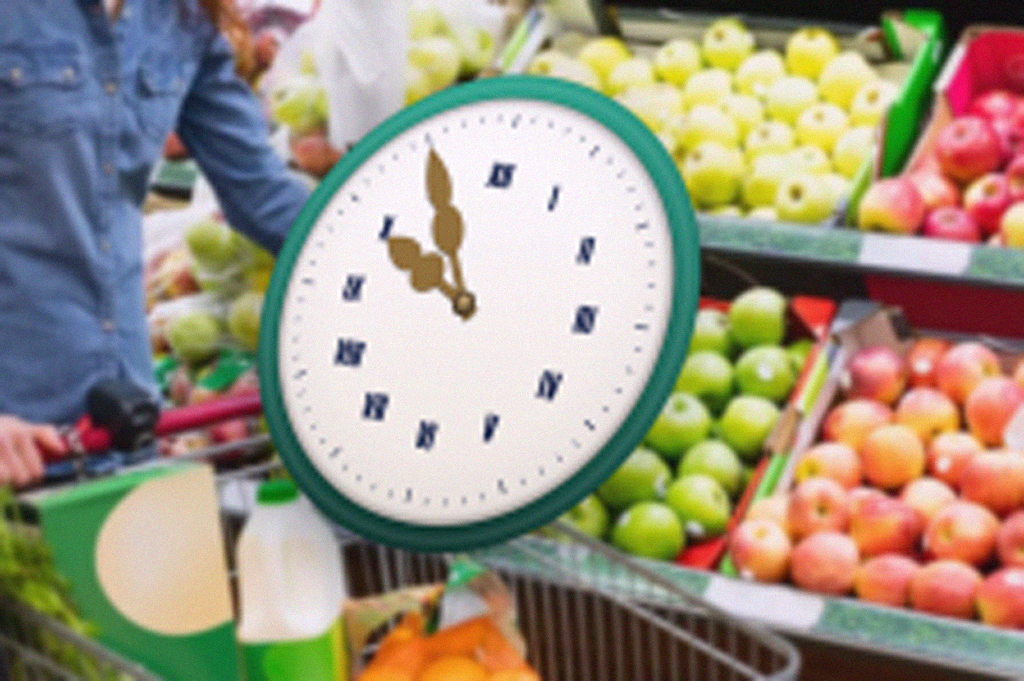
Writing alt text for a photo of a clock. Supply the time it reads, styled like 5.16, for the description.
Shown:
9.55
